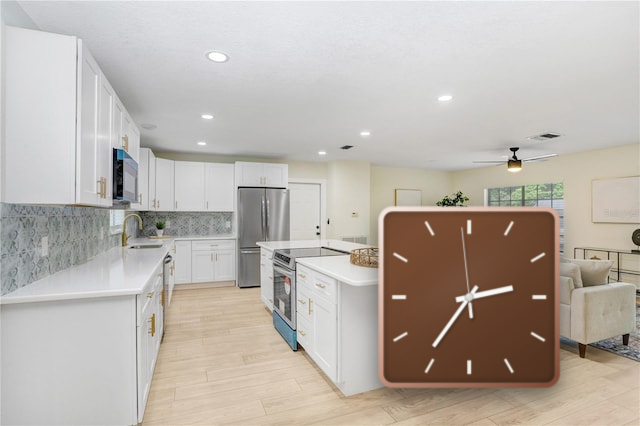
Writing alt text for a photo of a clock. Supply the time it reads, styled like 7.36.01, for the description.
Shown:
2.35.59
